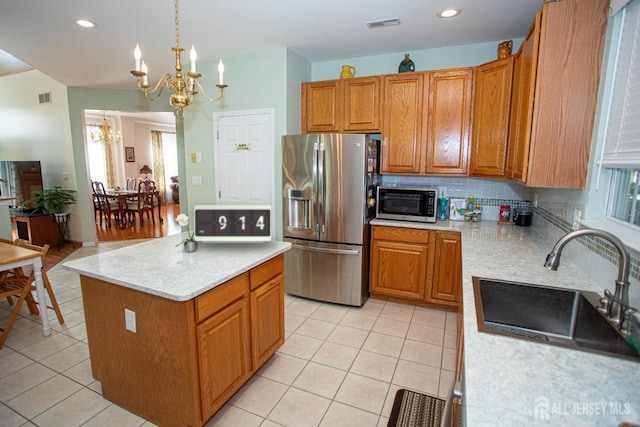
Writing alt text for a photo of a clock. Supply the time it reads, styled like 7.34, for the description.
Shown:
9.14
